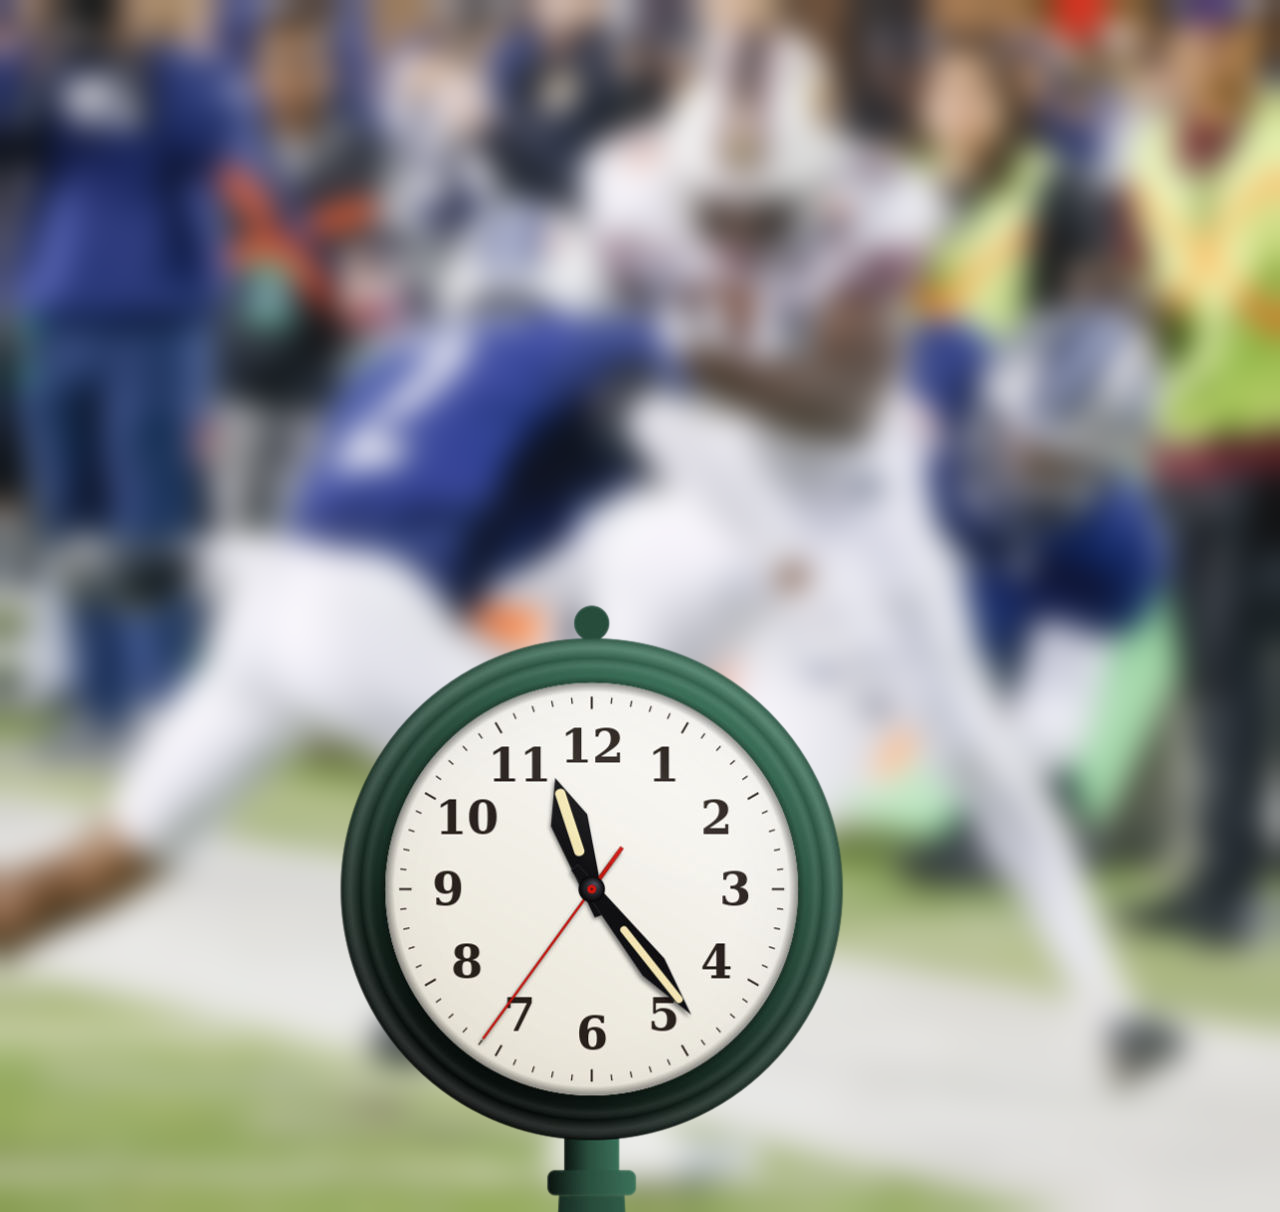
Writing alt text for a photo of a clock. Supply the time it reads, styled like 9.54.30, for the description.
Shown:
11.23.36
